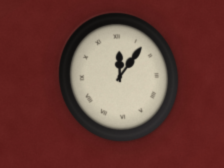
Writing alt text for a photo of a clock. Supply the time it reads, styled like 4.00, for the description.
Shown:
12.07
